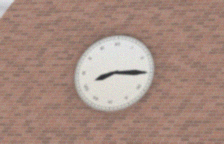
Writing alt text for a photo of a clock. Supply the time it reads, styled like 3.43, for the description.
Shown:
8.15
